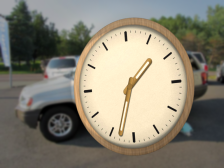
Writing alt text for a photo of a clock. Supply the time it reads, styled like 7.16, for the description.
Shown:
1.33
